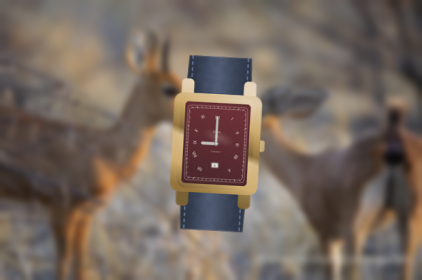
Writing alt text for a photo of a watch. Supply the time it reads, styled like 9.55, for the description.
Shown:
9.00
